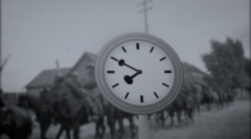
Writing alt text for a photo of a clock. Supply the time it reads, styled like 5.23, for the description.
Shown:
7.50
